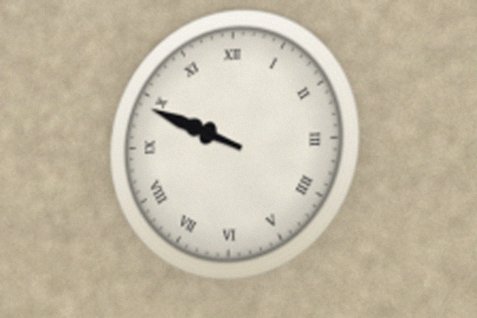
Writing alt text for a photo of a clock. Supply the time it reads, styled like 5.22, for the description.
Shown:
9.49
